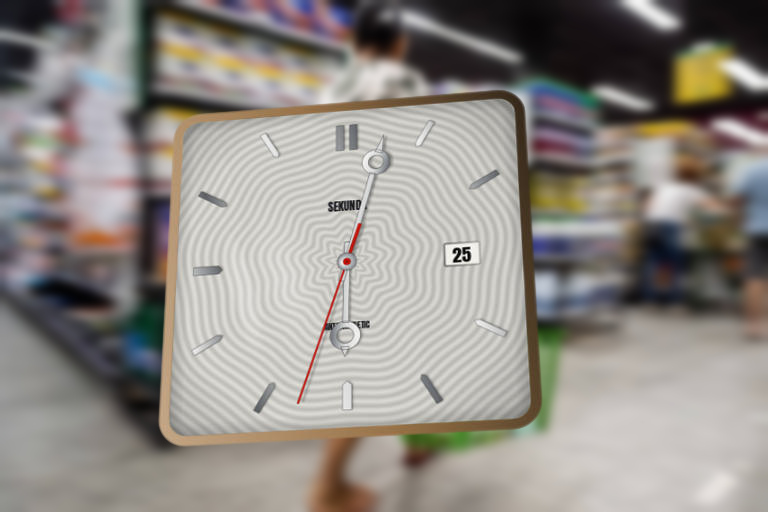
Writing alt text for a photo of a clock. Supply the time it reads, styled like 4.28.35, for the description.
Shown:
6.02.33
